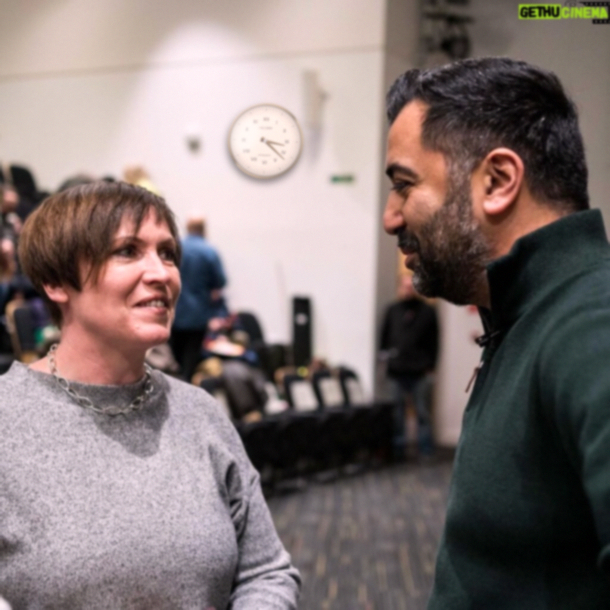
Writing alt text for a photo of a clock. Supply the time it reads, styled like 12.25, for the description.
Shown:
3.22
